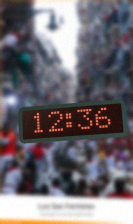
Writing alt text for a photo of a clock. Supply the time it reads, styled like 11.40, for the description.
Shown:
12.36
